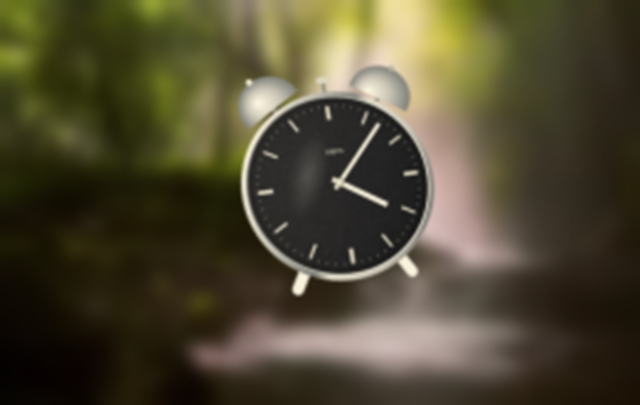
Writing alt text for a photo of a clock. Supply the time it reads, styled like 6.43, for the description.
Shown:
4.07
